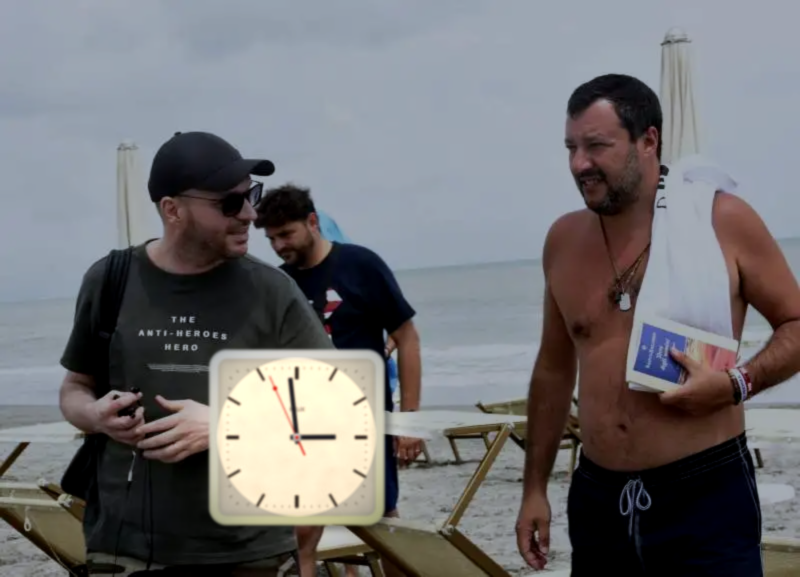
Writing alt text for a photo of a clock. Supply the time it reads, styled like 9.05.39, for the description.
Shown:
2.58.56
